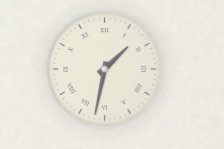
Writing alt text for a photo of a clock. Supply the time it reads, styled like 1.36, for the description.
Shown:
1.32
